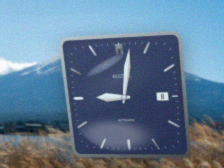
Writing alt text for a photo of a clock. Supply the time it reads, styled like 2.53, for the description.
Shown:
9.02
